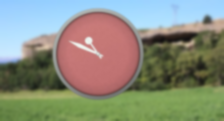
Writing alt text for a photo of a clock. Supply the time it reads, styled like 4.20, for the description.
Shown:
10.49
